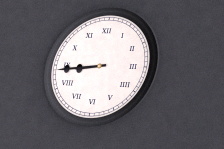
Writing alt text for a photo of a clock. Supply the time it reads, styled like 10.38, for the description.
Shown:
8.44
